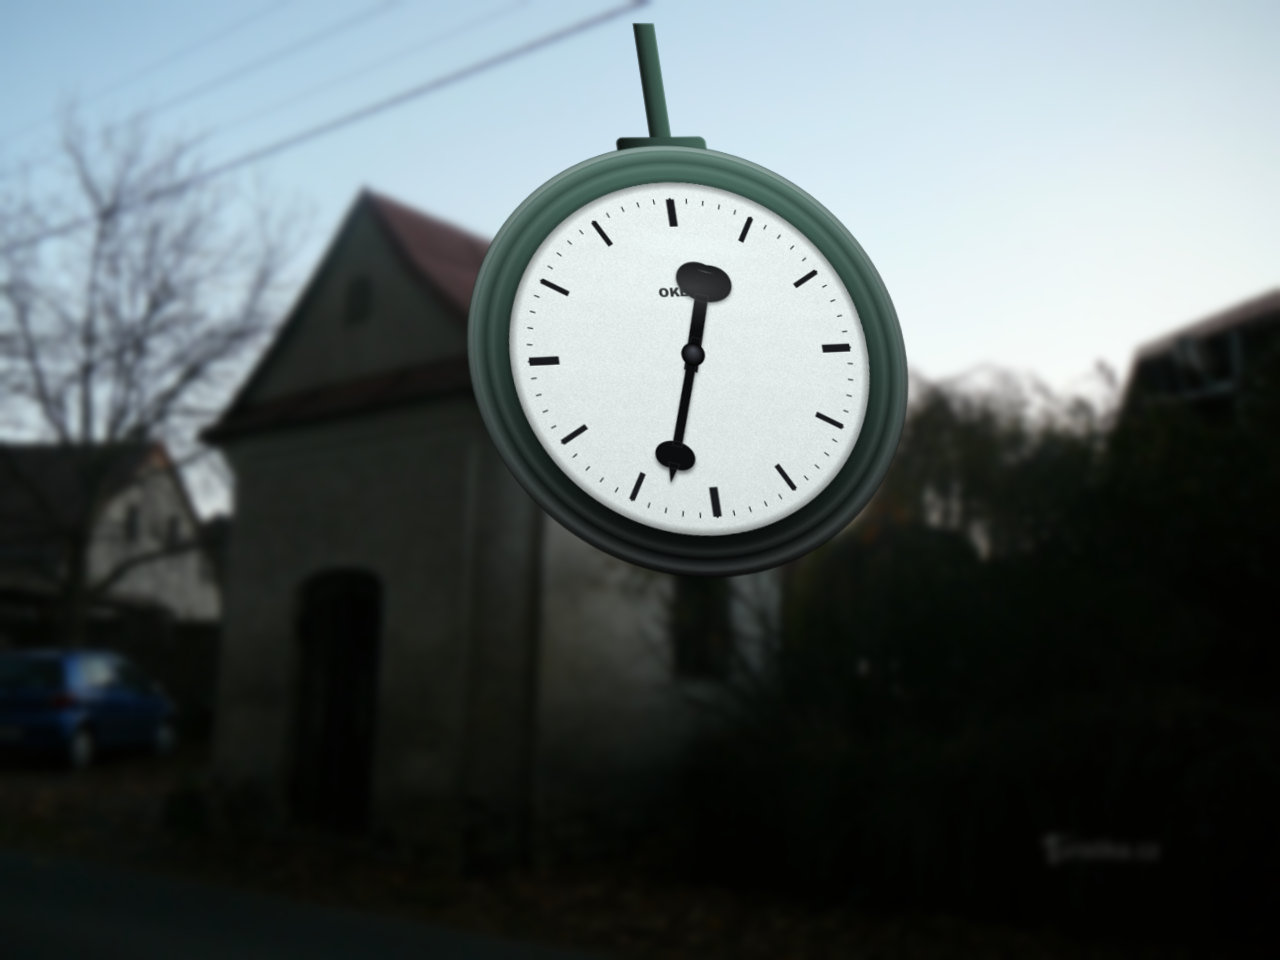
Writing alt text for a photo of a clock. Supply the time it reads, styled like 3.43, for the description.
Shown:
12.33
